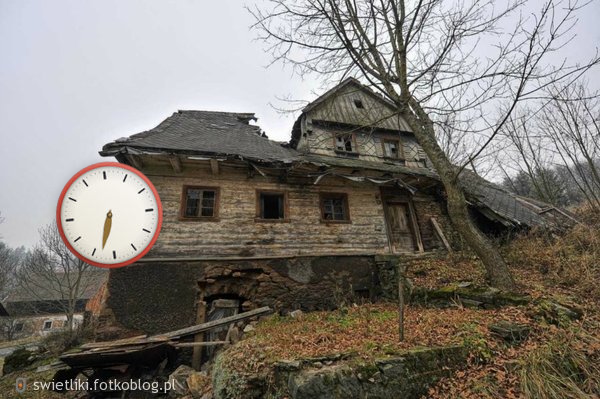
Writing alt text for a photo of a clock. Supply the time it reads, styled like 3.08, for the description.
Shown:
6.33
